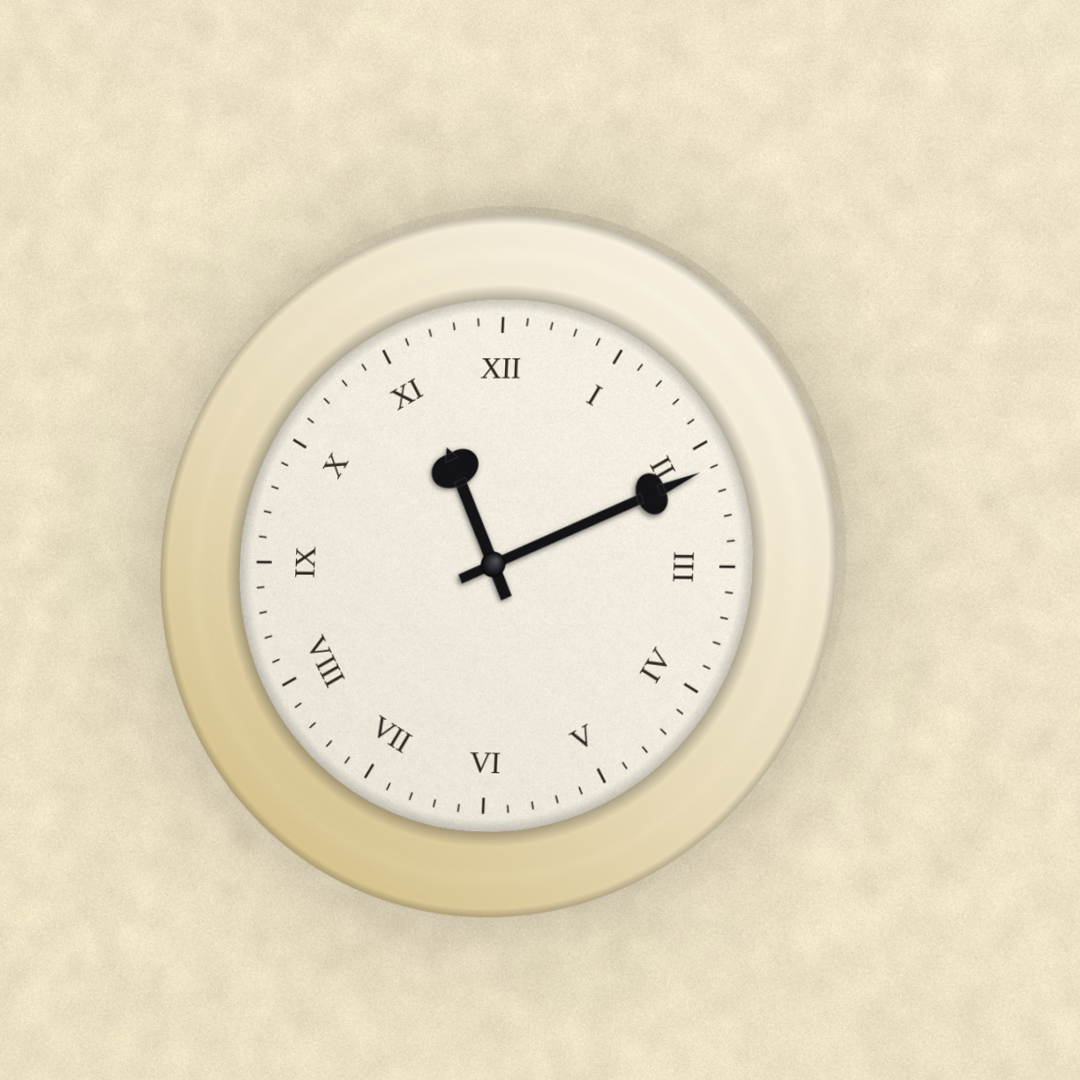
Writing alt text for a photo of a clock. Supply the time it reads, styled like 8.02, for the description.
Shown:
11.11
